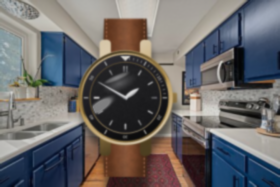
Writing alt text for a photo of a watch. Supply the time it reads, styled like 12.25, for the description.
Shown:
1.50
